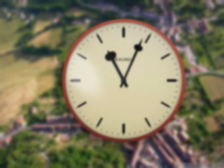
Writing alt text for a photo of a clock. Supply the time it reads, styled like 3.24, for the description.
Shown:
11.04
